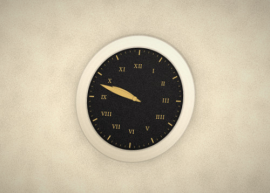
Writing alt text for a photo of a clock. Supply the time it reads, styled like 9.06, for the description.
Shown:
9.48
